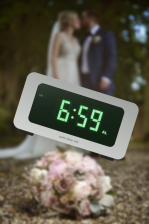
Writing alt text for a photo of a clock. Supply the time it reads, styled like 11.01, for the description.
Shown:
6.59
